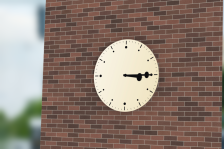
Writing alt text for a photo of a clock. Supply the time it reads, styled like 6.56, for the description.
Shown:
3.15
